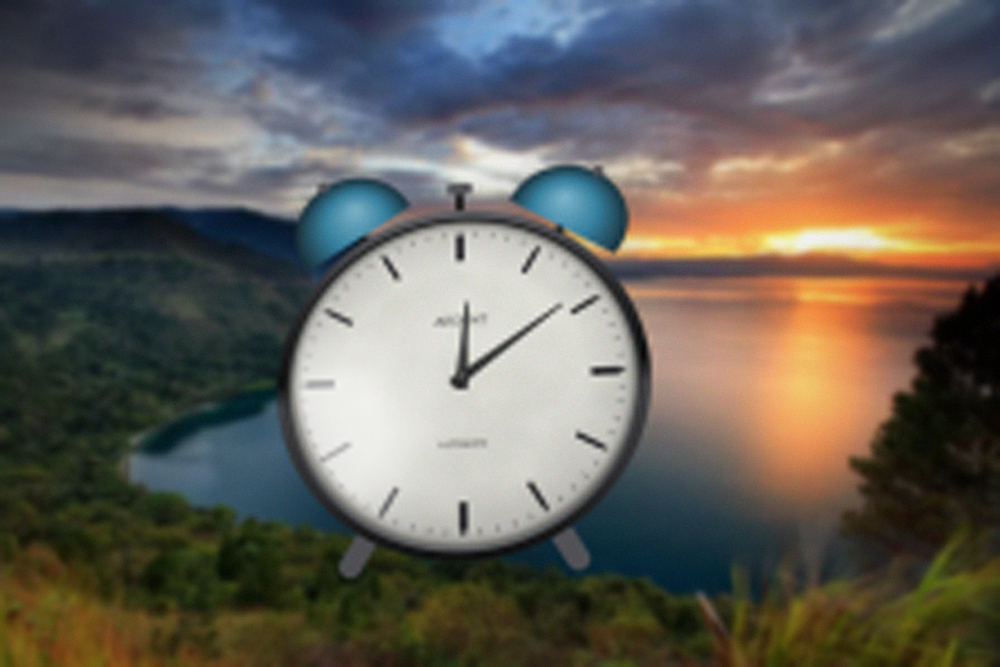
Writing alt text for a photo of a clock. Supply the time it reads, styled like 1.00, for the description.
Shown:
12.09
